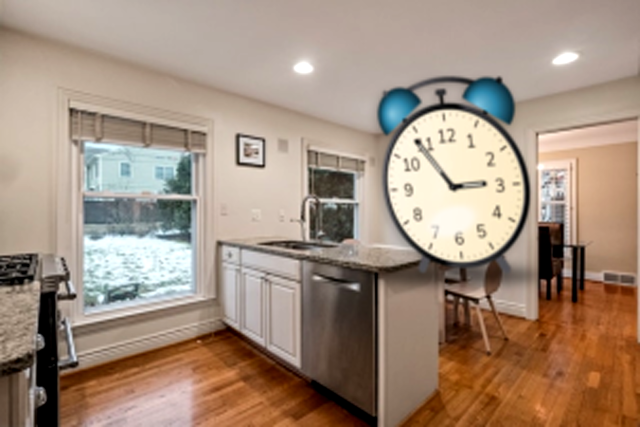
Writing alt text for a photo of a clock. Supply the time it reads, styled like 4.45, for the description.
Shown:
2.54
